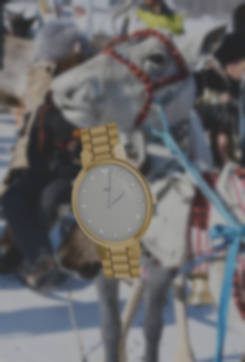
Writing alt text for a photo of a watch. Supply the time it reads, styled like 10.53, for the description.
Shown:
2.02
